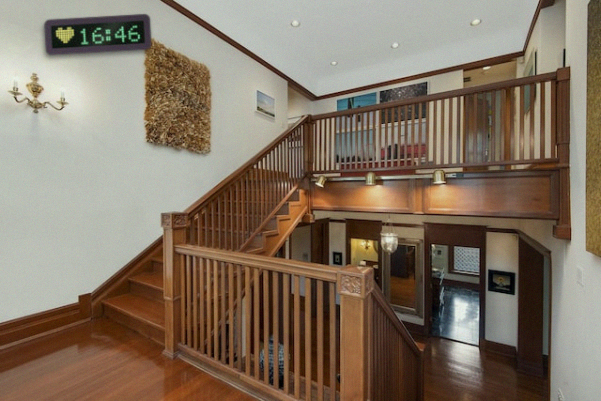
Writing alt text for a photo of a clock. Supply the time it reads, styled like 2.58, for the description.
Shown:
16.46
